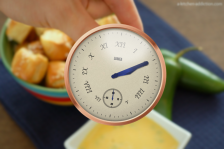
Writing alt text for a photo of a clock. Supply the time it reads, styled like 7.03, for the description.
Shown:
2.10
